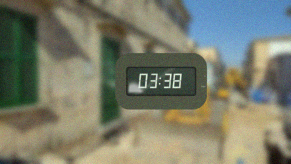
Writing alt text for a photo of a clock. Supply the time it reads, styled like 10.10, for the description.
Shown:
3.38
